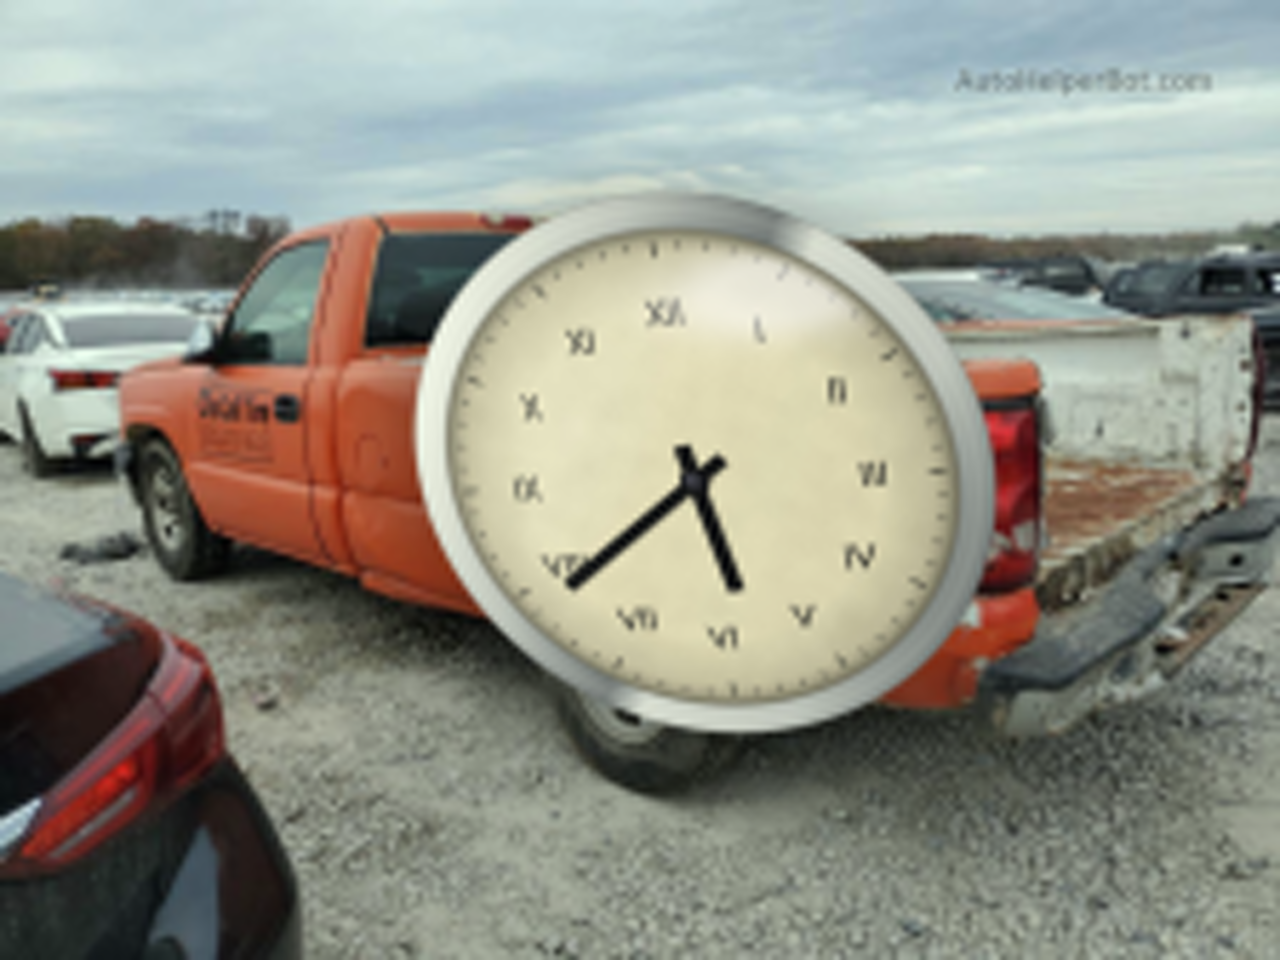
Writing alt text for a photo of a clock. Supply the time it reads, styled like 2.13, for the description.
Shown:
5.39
